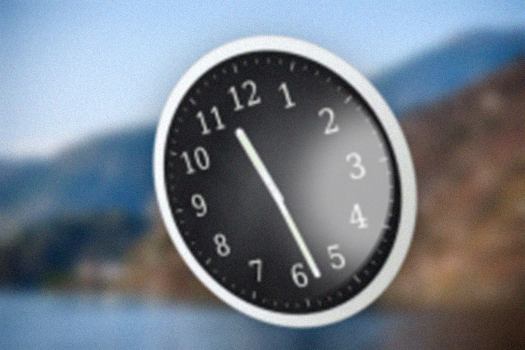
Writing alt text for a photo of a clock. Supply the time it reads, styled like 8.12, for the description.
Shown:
11.28
